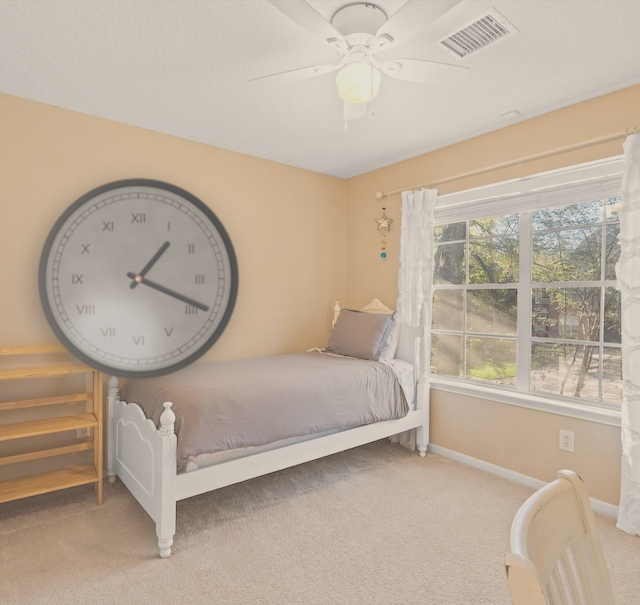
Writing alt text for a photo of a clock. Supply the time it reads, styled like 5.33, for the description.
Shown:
1.19
